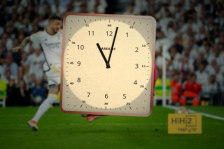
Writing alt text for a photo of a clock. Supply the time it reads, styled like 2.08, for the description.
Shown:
11.02
